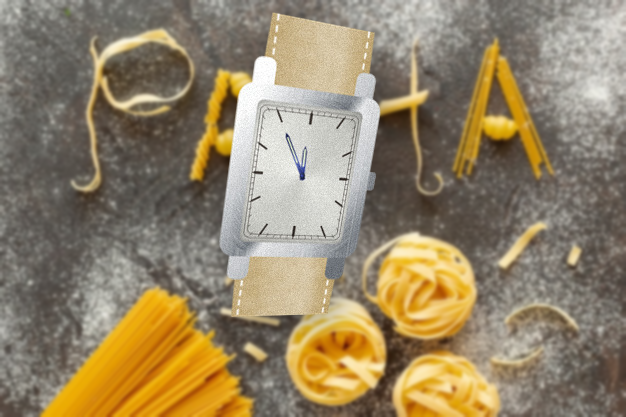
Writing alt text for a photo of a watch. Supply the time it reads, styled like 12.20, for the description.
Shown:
11.55
